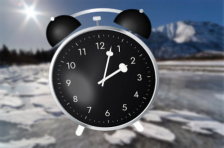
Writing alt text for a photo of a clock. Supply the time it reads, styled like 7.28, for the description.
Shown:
2.03
